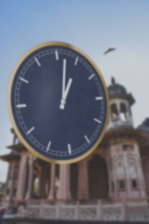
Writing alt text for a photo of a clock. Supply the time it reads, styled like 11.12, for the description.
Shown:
1.02
